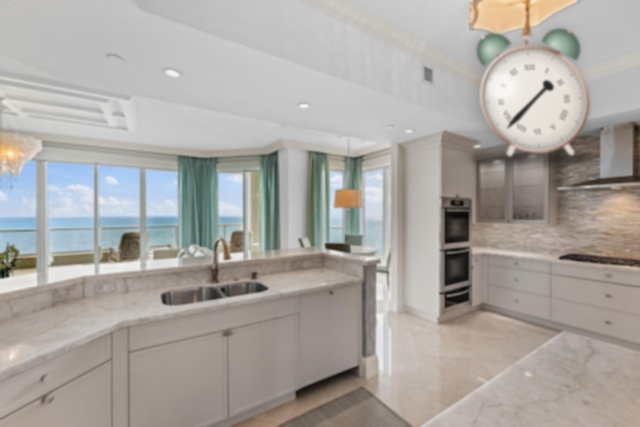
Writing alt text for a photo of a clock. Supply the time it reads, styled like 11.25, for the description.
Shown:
1.38
